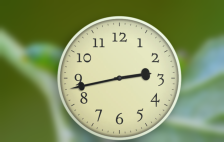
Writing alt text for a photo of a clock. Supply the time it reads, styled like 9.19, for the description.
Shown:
2.43
